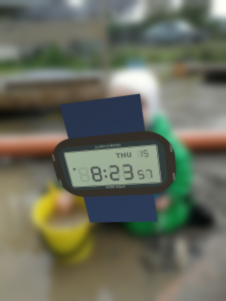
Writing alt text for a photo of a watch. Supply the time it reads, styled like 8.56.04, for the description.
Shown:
8.23.57
